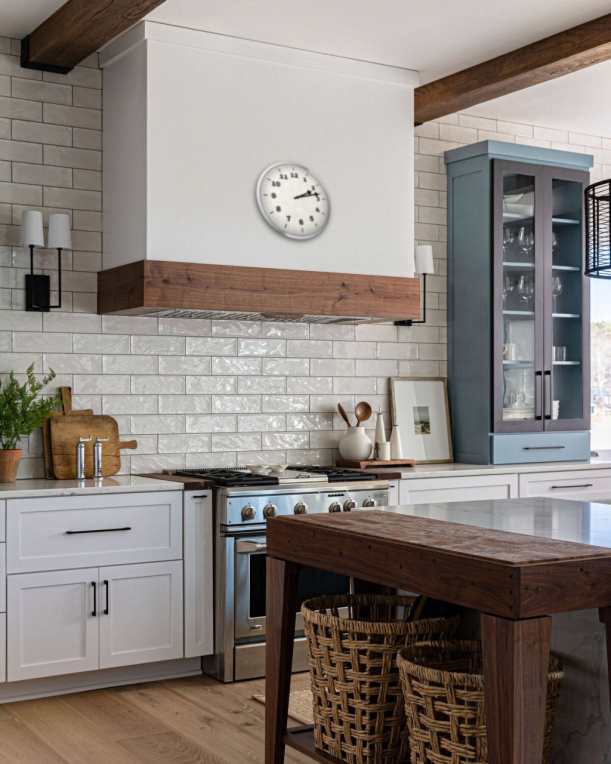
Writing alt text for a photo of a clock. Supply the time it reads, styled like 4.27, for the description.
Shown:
2.13
